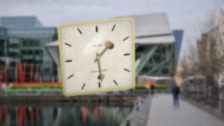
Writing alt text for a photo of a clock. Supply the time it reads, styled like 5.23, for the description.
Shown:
1.29
